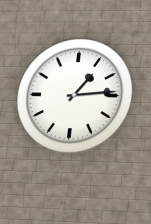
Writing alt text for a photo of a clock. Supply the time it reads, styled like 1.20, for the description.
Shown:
1.14
